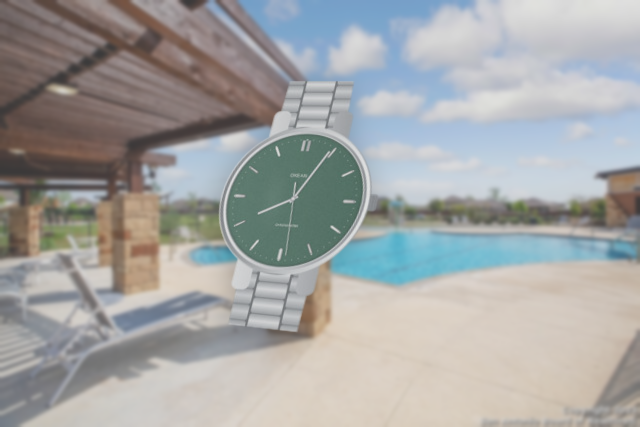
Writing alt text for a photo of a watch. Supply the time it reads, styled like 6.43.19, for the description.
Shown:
8.04.29
